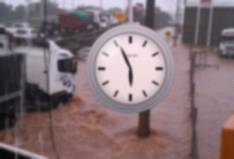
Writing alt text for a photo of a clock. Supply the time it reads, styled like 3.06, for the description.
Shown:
5.56
